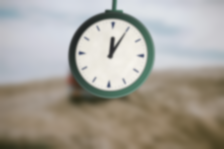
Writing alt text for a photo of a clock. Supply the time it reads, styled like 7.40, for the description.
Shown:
12.05
